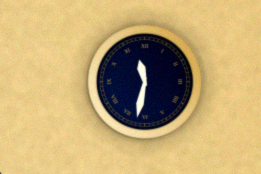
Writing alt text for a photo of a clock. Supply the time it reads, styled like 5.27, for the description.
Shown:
11.32
